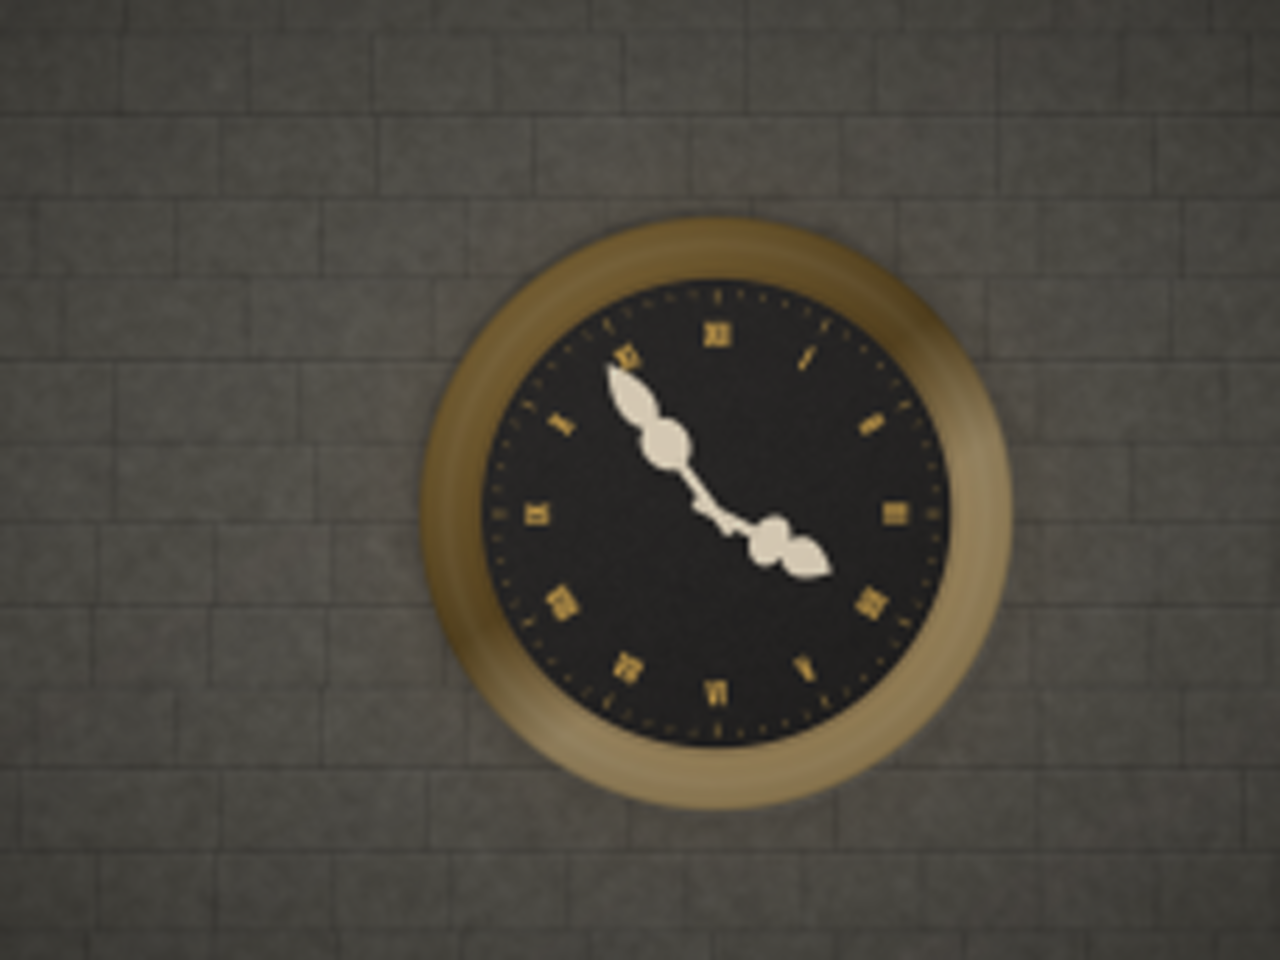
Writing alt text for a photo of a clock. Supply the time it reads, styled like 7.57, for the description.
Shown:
3.54
